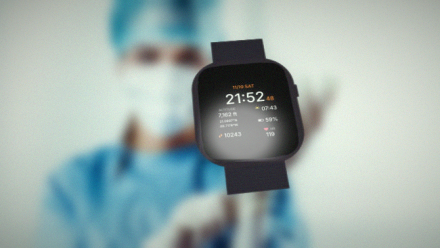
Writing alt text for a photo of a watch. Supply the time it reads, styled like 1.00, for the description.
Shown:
21.52
